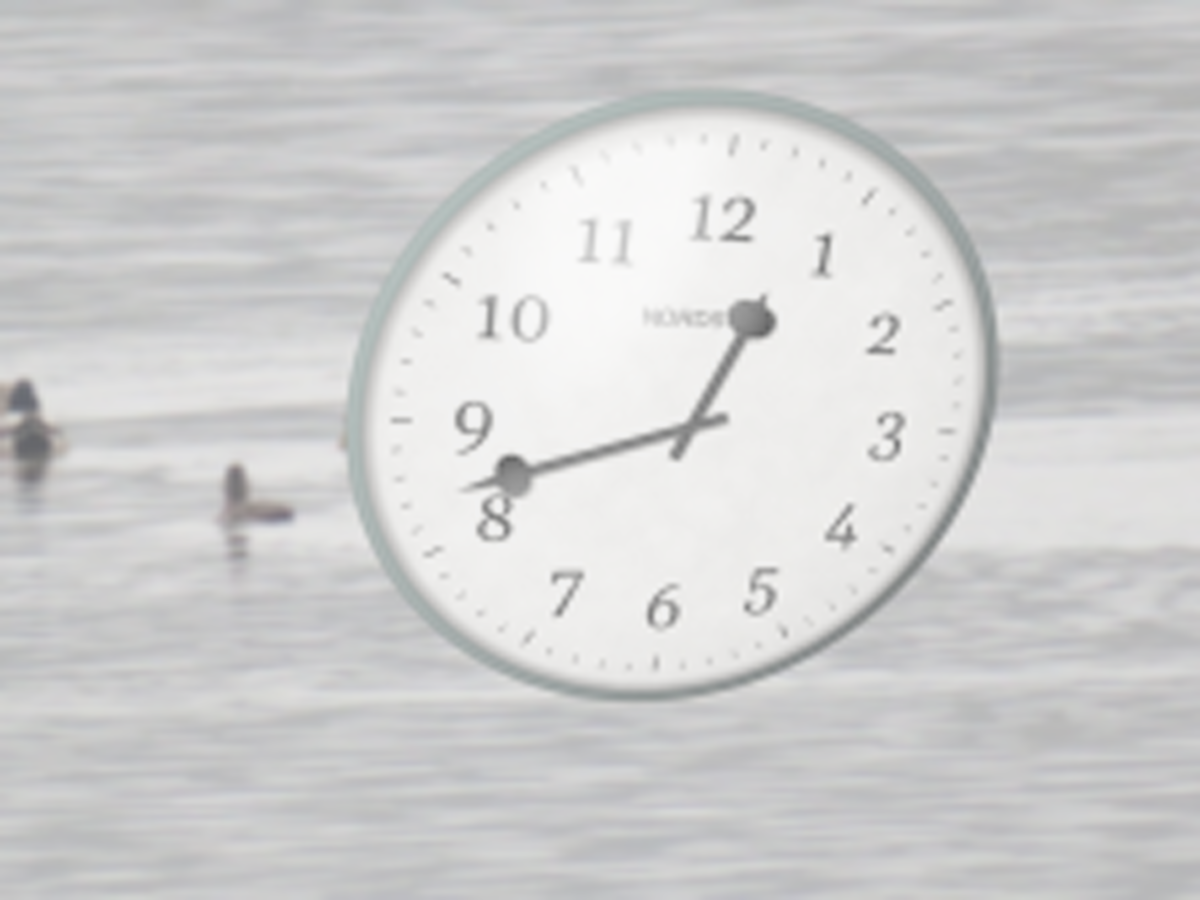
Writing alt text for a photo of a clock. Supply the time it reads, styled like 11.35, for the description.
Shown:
12.42
